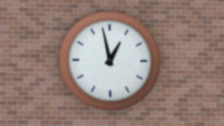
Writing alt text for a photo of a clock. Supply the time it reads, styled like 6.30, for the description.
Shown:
12.58
